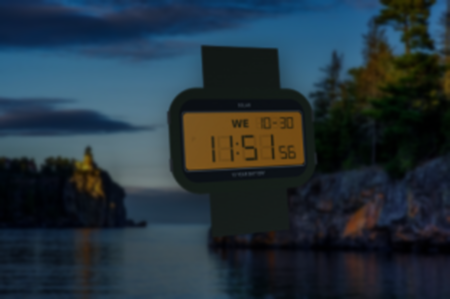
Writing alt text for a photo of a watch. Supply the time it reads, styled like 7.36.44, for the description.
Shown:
11.51.56
